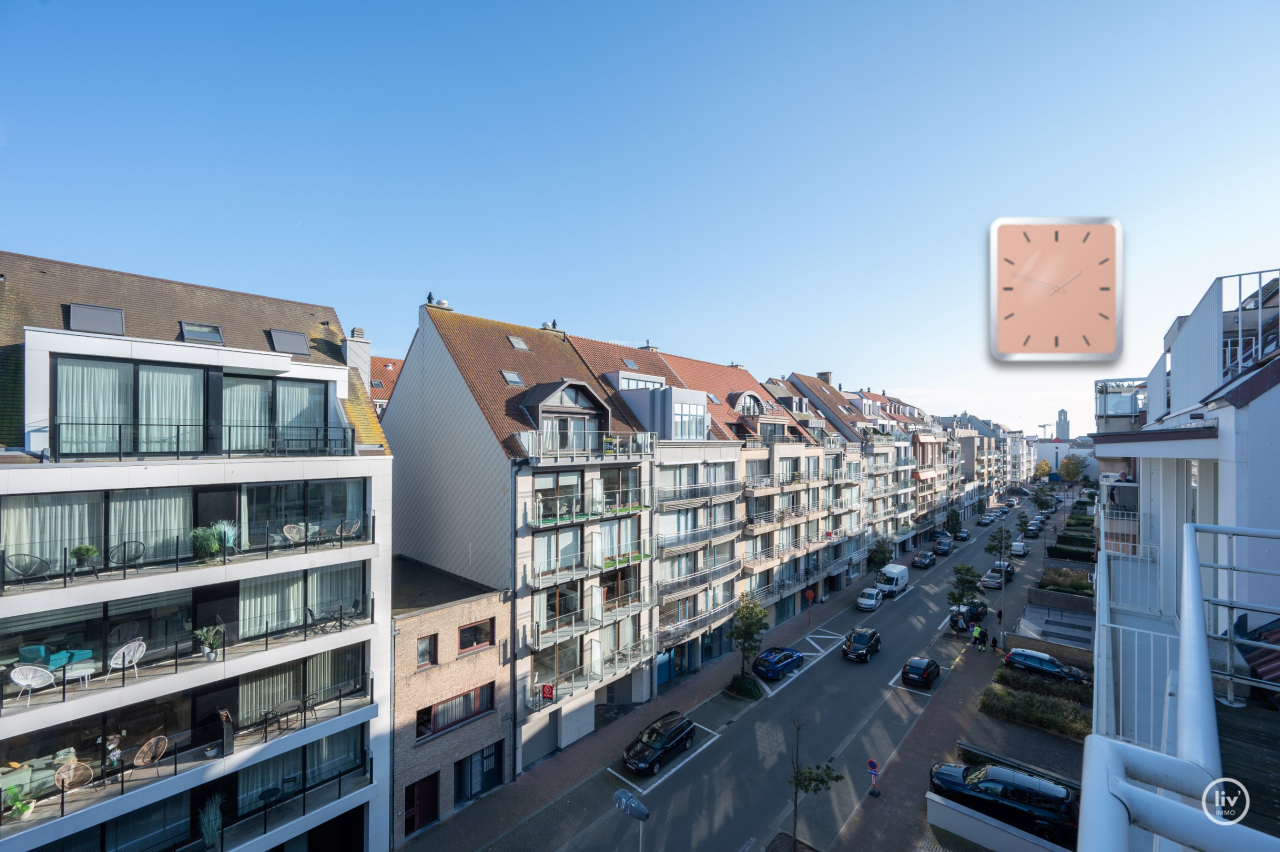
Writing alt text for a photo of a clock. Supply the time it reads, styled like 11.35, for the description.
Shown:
1.48
